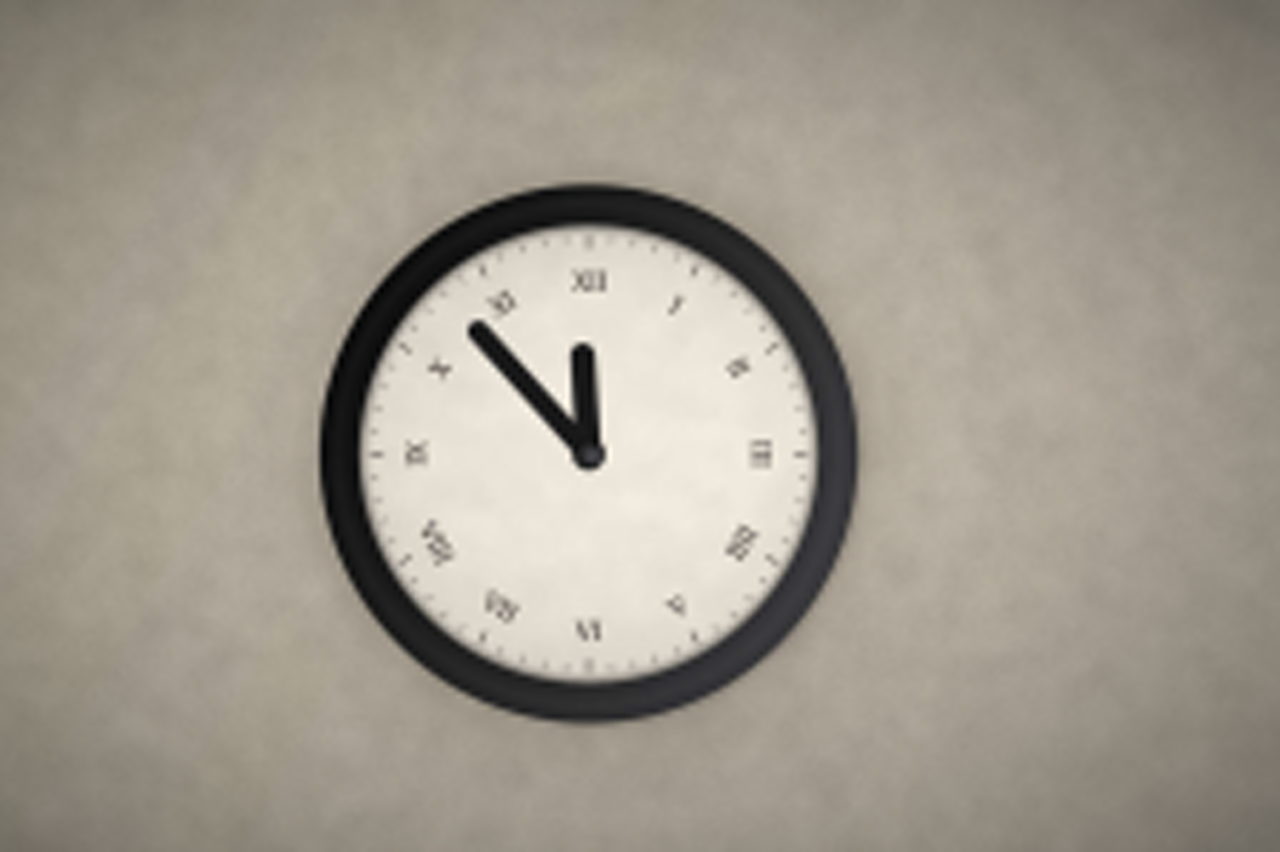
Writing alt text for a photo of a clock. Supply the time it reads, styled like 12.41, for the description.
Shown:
11.53
